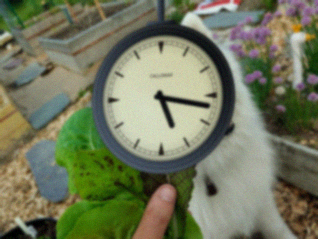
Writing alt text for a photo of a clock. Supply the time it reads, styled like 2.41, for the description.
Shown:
5.17
